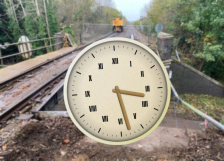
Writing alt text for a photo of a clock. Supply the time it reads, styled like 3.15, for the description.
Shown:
3.28
